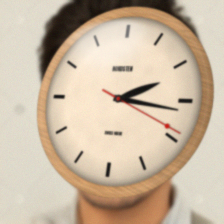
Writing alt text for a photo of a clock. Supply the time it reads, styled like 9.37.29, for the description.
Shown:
2.16.19
